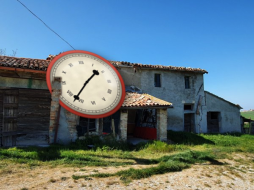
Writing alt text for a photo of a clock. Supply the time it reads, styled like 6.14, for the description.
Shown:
1.37
